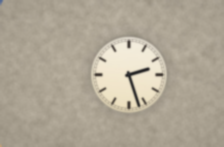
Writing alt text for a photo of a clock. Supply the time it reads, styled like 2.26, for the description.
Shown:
2.27
